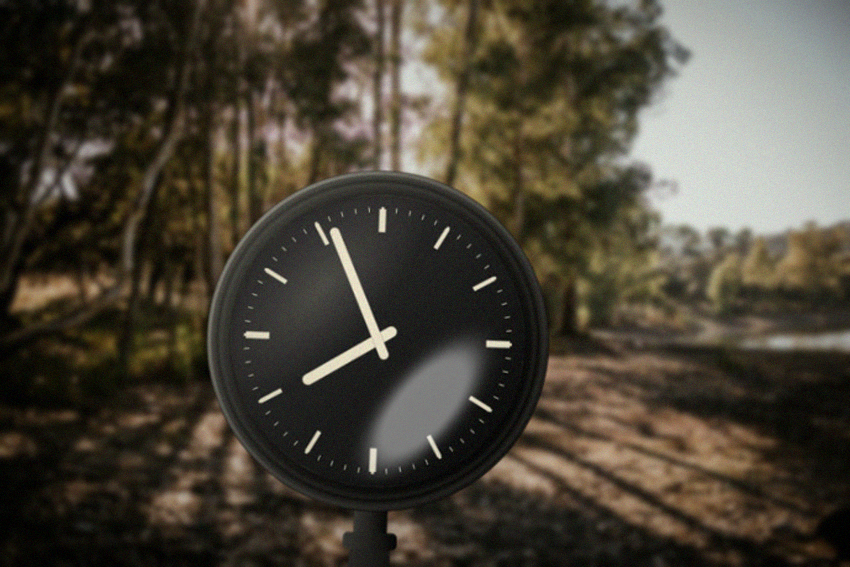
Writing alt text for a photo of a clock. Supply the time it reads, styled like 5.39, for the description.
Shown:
7.56
